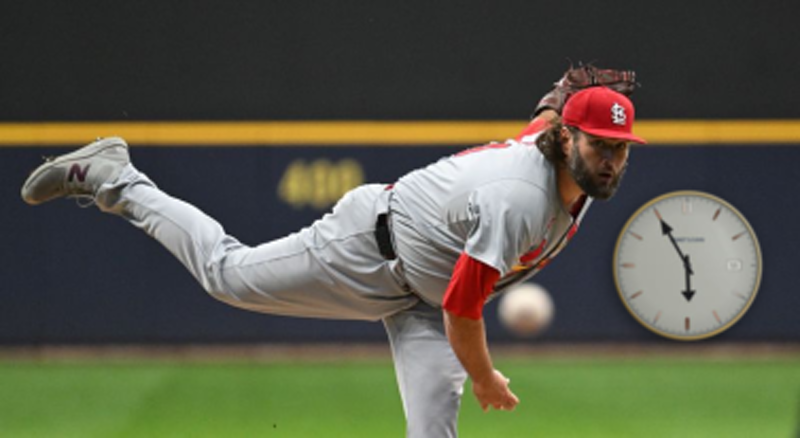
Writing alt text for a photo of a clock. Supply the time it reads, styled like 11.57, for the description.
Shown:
5.55
